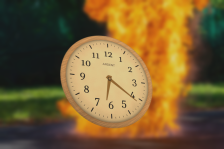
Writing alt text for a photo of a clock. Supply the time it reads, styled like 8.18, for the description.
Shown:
6.21
